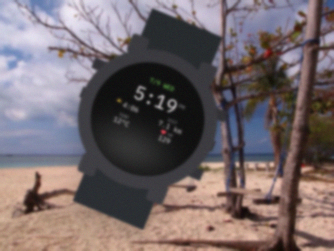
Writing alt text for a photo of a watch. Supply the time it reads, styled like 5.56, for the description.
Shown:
5.19
